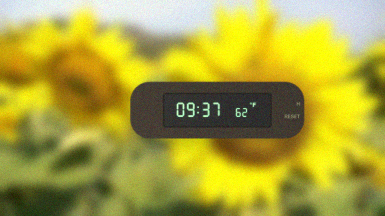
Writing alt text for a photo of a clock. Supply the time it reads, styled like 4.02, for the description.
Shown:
9.37
